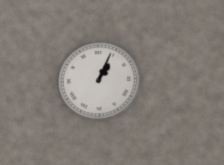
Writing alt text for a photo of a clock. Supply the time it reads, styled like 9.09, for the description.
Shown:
1.04
